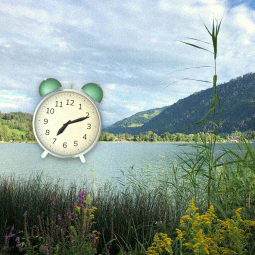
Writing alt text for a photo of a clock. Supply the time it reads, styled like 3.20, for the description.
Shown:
7.11
